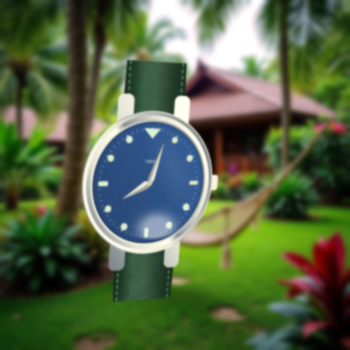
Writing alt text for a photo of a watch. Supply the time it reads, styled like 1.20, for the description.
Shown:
8.03
